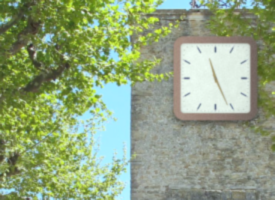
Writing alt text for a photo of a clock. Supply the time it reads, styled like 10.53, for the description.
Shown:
11.26
